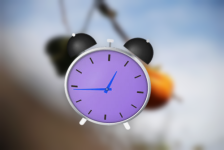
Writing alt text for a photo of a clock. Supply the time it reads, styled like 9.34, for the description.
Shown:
12.44
